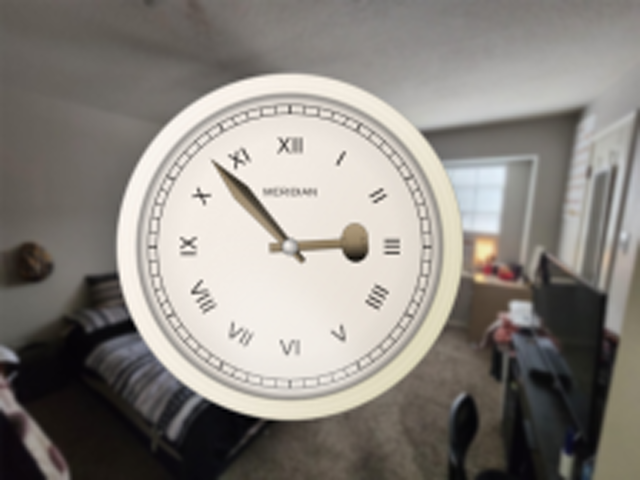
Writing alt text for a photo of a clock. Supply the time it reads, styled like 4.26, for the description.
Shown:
2.53
